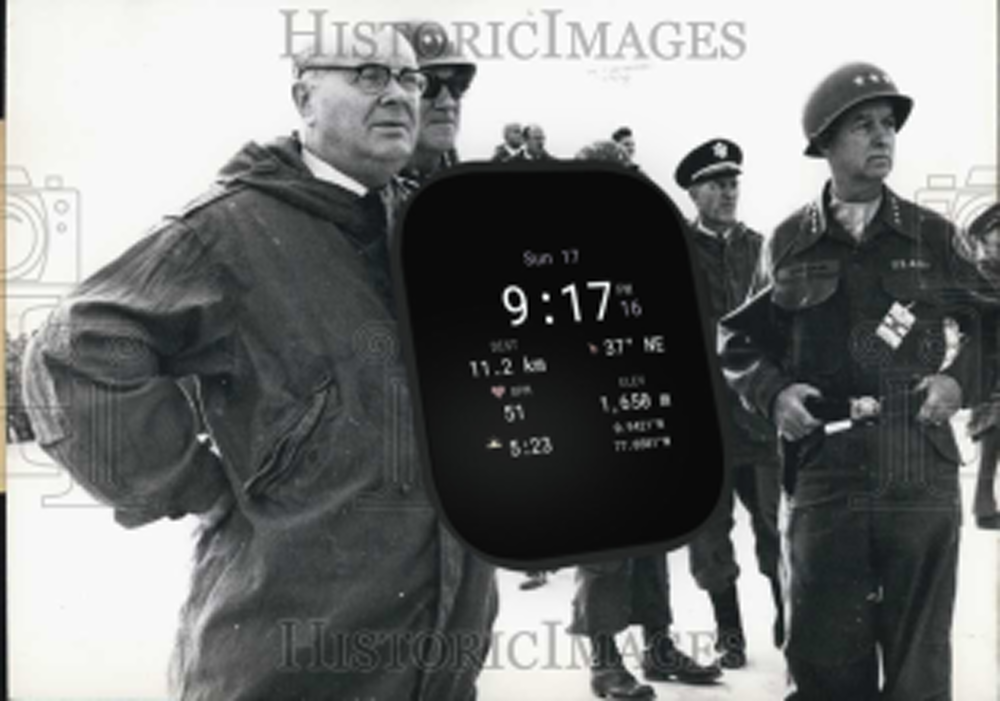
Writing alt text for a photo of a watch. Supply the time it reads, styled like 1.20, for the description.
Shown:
9.17
